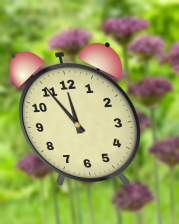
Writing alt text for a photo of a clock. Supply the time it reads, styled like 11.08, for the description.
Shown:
11.55
